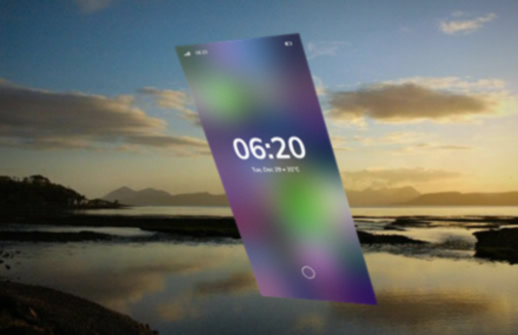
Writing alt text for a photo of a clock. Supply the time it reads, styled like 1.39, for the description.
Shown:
6.20
